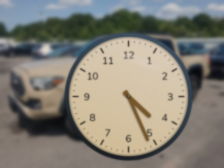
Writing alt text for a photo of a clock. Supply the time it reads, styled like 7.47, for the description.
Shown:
4.26
